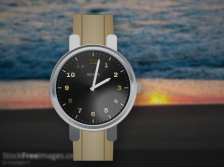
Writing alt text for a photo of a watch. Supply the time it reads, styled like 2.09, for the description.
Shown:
2.02
